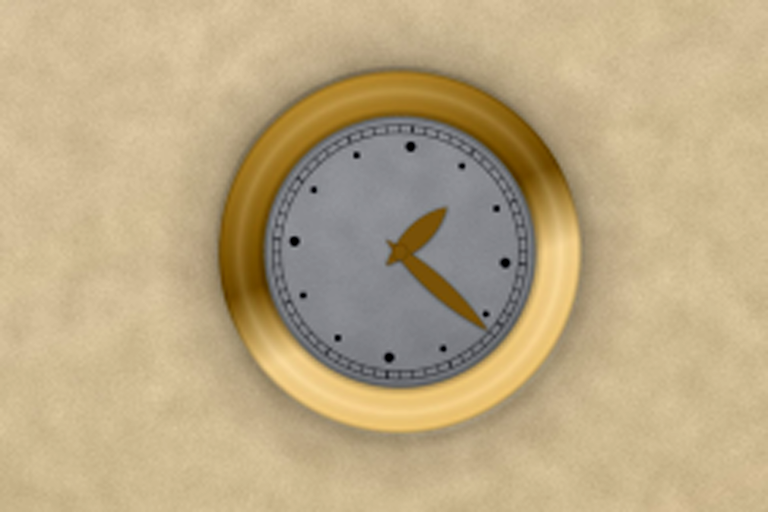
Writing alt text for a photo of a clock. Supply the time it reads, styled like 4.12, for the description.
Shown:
1.21
